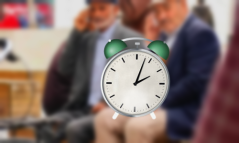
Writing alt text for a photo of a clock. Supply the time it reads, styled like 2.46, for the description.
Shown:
2.03
